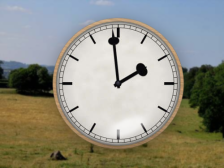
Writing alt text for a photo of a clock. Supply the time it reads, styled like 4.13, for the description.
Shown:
1.59
